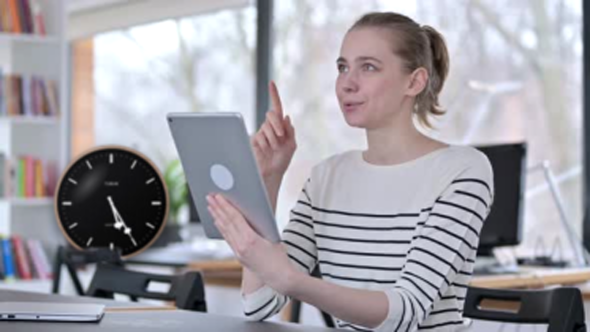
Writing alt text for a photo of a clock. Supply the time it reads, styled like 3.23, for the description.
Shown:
5.25
